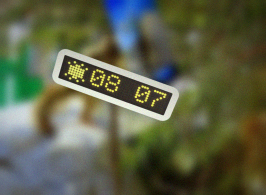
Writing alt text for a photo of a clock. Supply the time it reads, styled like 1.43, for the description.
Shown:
8.07
